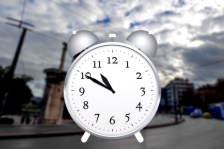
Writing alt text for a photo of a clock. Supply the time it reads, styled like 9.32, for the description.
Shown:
10.50
